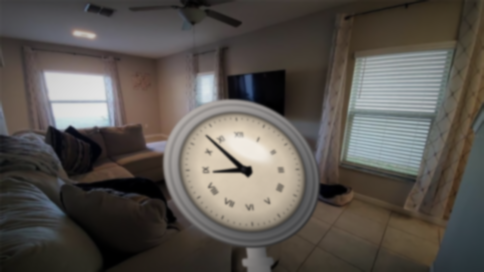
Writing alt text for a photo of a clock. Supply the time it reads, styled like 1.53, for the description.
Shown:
8.53
